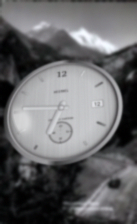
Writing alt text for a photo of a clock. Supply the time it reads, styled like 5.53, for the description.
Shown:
6.46
